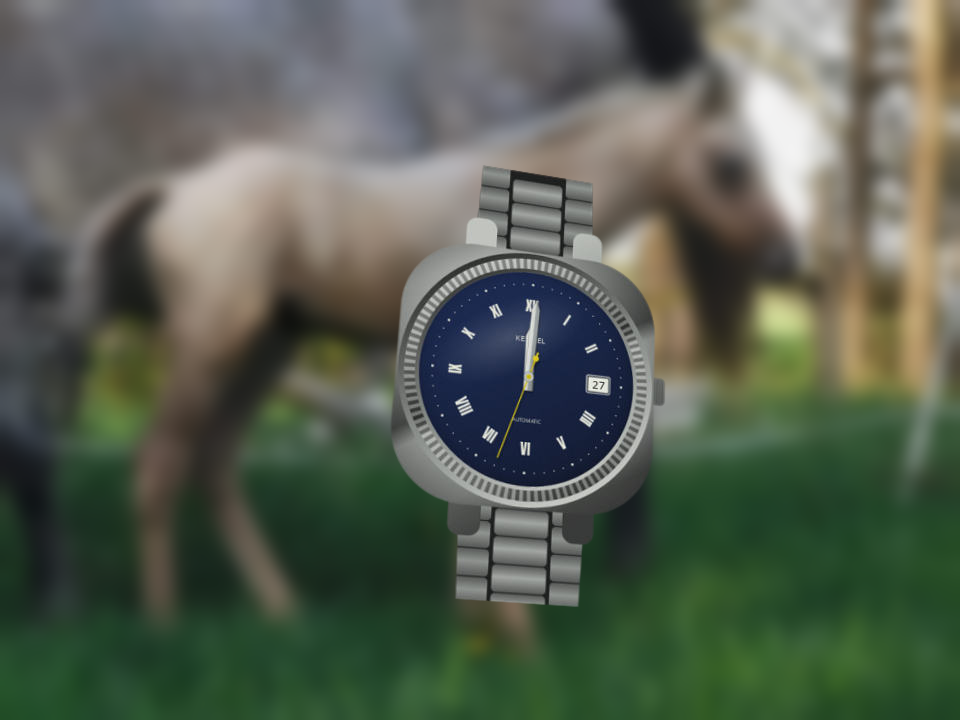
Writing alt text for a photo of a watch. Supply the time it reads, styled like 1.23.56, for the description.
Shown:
12.00.33
